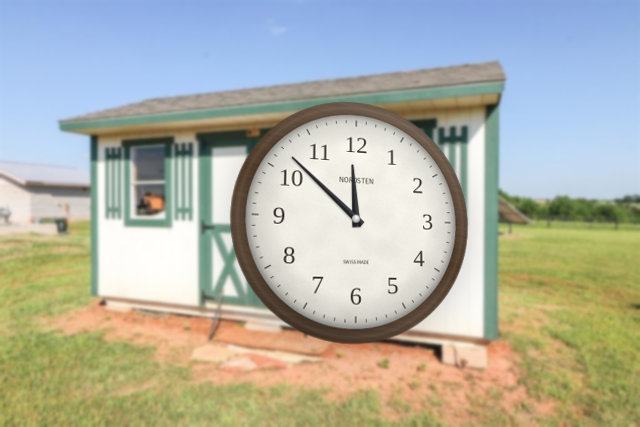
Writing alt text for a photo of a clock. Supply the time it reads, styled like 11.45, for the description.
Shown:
11.52
